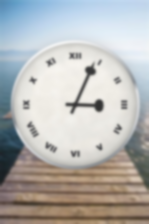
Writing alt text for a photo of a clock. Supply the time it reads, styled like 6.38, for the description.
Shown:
3.04
